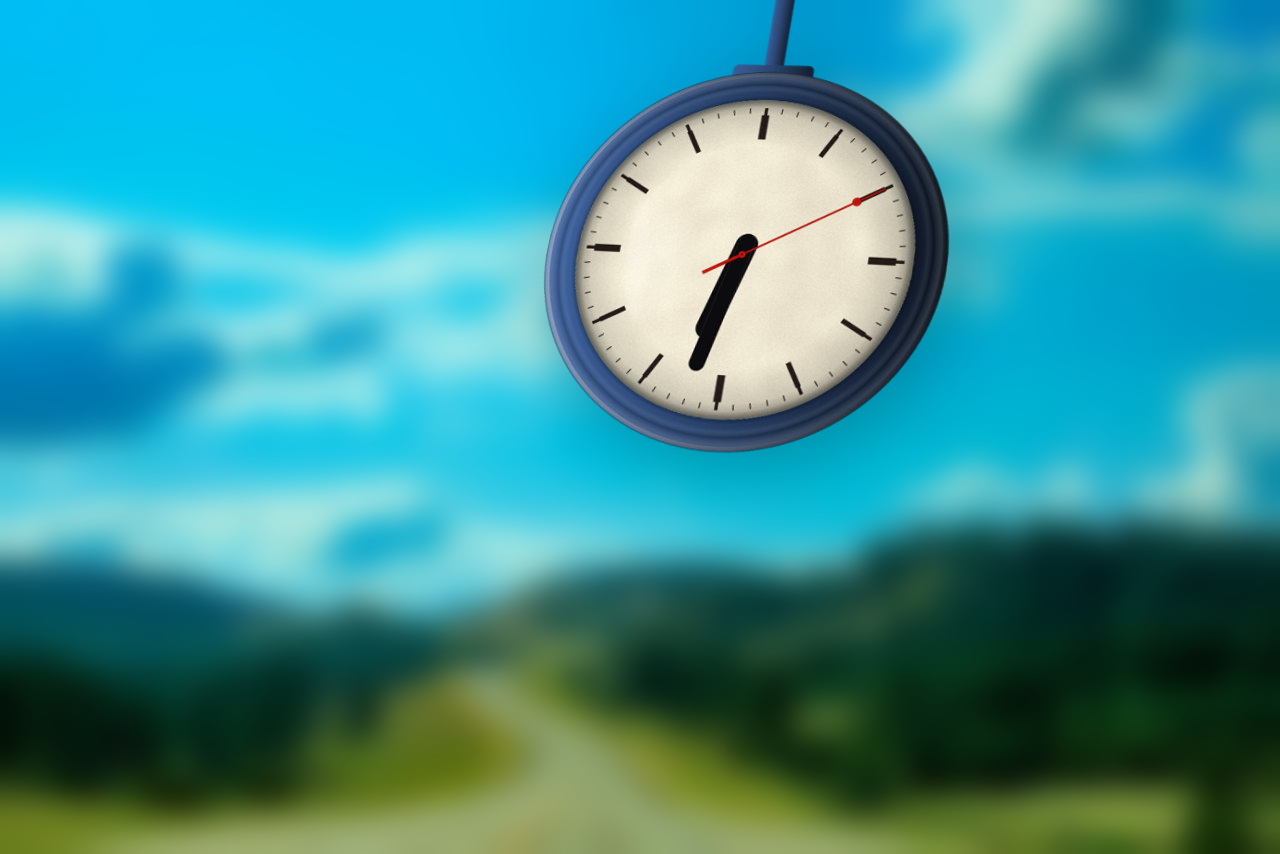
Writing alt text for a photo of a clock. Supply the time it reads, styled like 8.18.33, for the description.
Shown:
6.32.10
